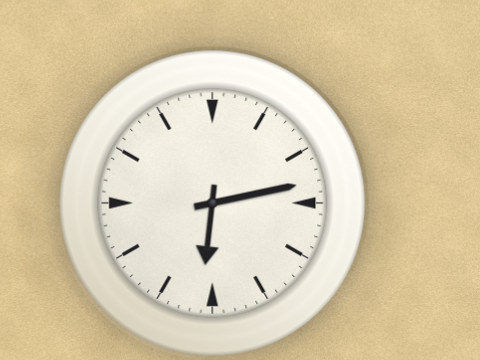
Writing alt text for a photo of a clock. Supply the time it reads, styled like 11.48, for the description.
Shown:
6.13
